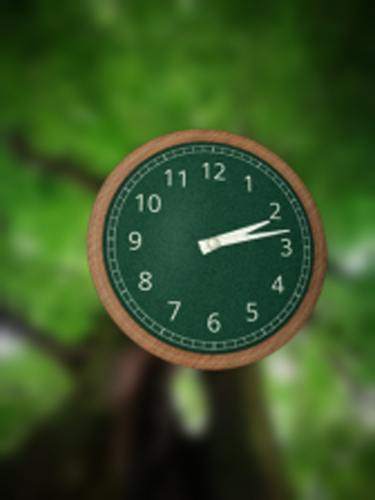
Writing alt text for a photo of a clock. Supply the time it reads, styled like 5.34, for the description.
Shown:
2.13
